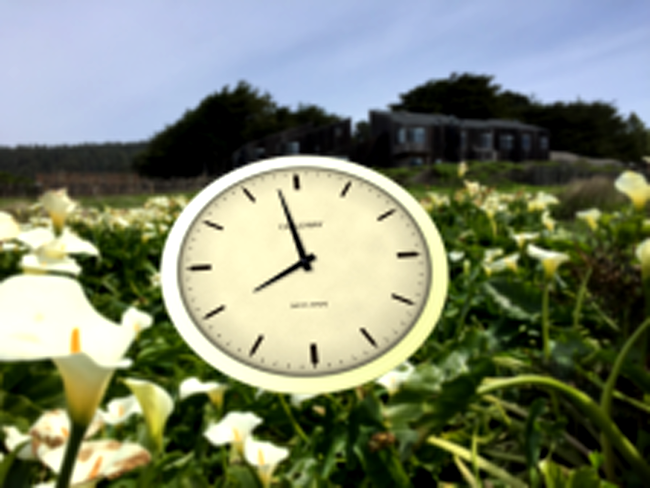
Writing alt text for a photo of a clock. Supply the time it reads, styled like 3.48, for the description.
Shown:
7.58
